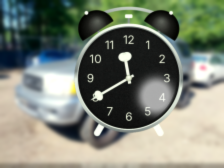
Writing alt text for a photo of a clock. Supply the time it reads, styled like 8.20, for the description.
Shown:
11.40
